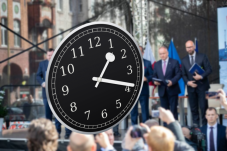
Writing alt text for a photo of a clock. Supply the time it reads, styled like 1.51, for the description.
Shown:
1.19
